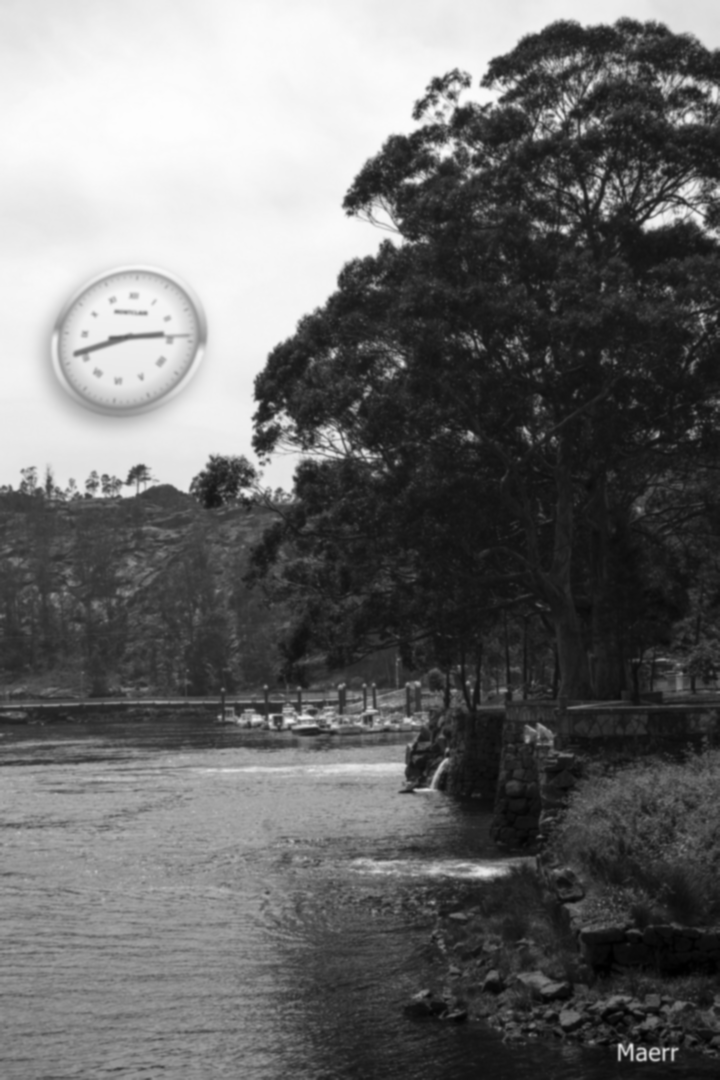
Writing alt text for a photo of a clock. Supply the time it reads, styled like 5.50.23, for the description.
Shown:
2.41.14
